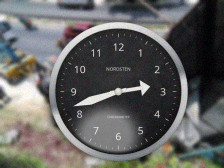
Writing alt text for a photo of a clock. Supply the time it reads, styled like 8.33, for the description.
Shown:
2.42
